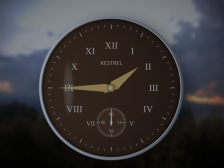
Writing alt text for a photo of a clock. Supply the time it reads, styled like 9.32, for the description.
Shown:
1.45
